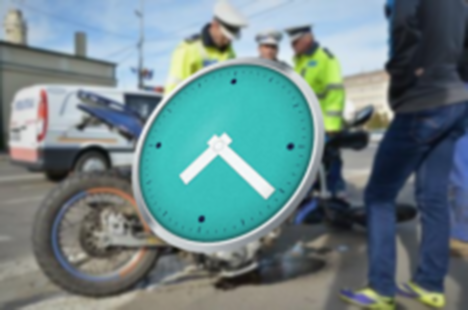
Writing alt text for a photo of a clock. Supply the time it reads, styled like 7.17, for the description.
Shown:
7.21
